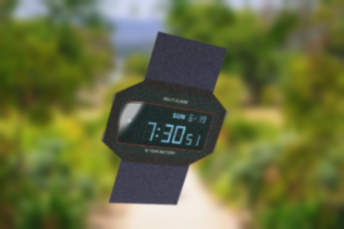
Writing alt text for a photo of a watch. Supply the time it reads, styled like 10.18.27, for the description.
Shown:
7.30.51
